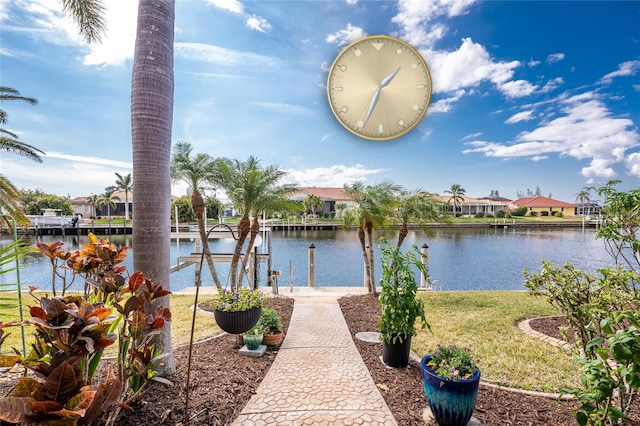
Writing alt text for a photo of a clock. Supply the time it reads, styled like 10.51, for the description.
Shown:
1.34
